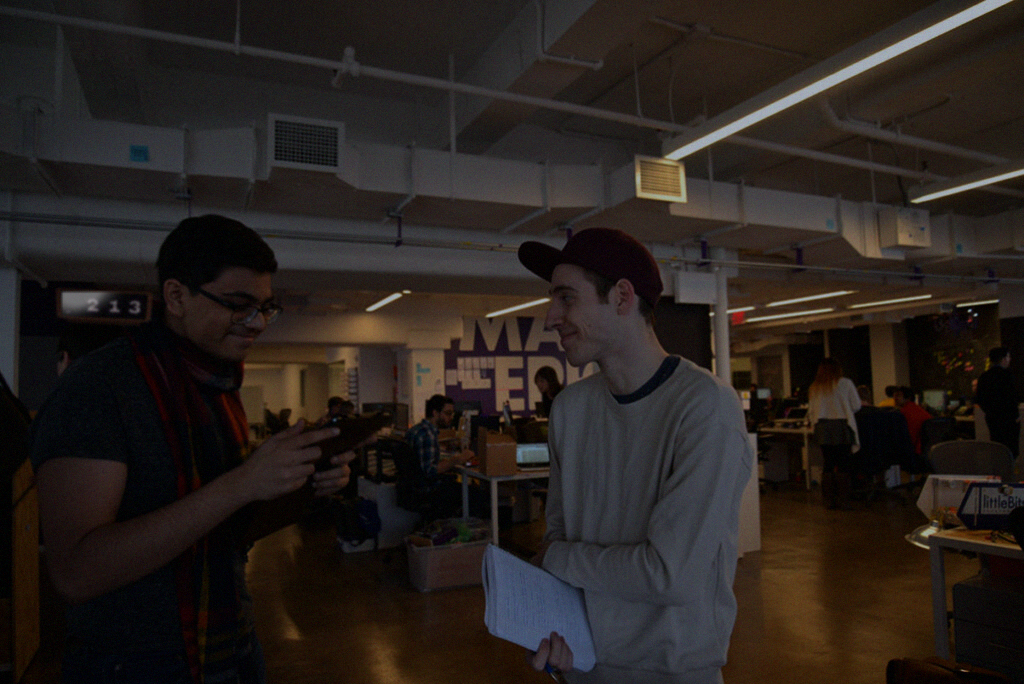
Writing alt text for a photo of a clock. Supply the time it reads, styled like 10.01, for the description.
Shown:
2.13
